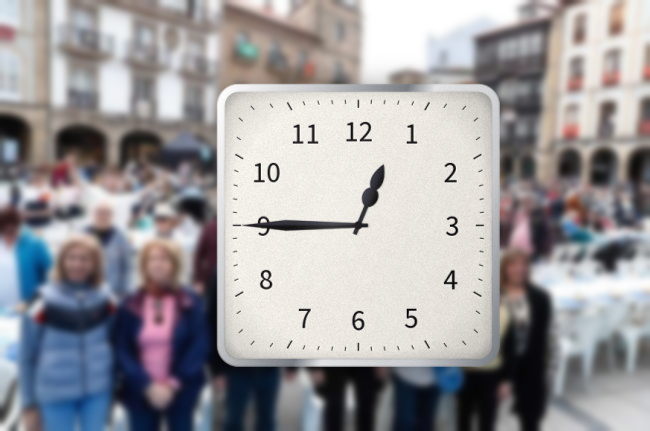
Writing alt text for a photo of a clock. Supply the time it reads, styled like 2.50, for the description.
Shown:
12.45
